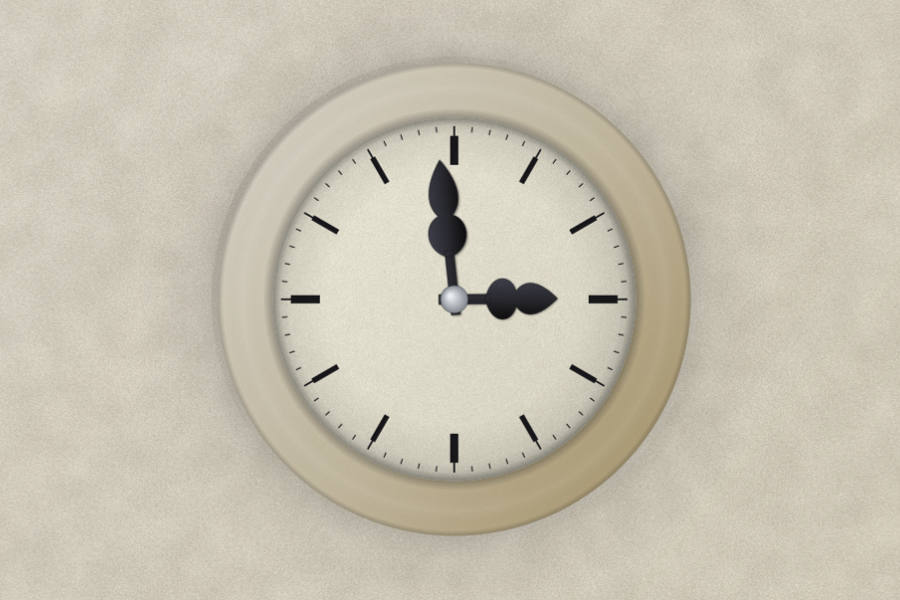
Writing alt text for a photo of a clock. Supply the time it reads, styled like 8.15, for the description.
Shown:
2.59
